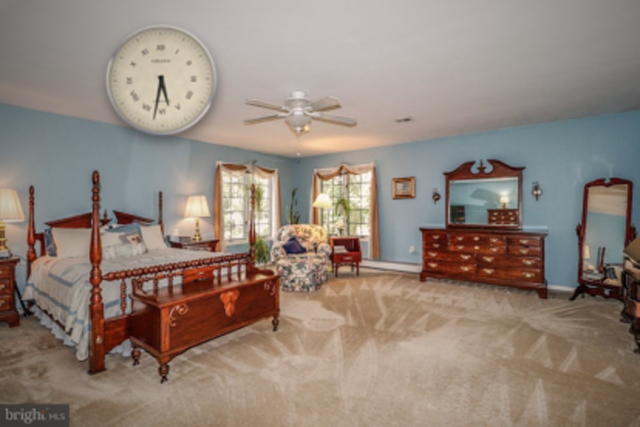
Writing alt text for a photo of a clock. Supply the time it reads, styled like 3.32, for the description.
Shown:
5.32
